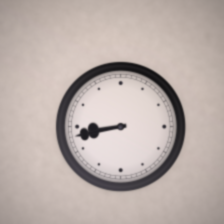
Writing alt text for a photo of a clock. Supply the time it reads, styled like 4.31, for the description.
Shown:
8.43
